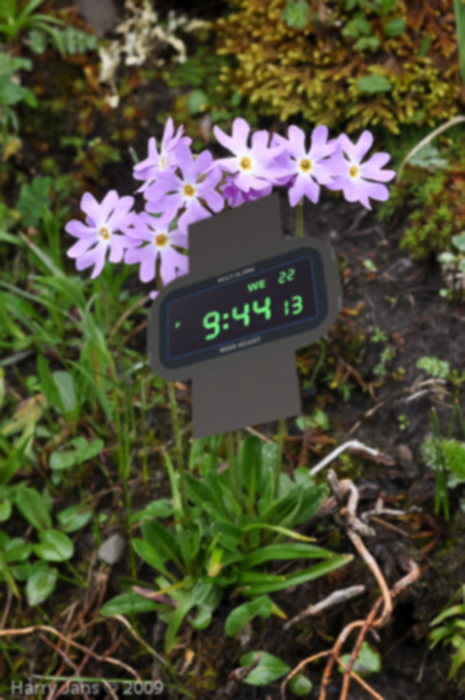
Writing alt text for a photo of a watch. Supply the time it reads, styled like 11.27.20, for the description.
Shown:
9.44.13
